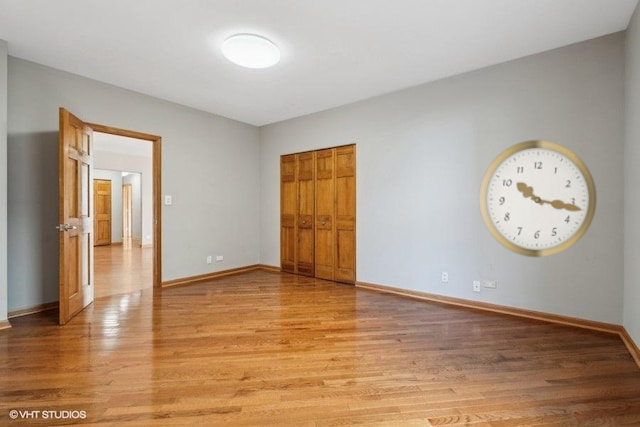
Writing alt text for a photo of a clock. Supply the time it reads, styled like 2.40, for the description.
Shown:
10.17
